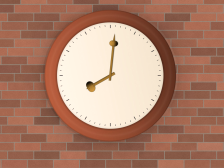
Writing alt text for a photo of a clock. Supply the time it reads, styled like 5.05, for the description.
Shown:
8.01
